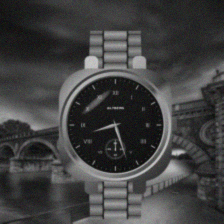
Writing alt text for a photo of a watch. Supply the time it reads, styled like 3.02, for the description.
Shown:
8.27
